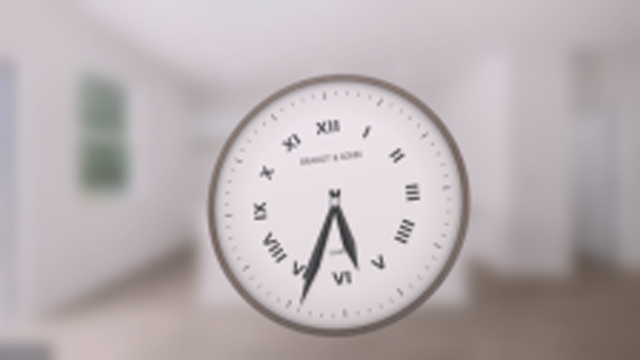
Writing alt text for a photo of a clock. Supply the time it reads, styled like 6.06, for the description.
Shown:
5.34
